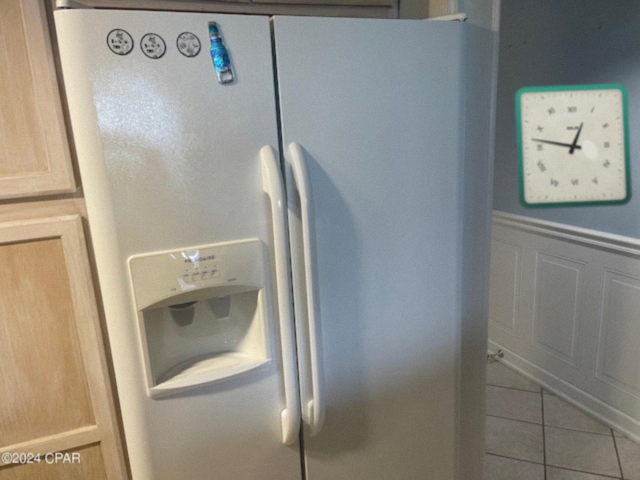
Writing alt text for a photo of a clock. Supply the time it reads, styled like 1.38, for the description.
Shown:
12.47
